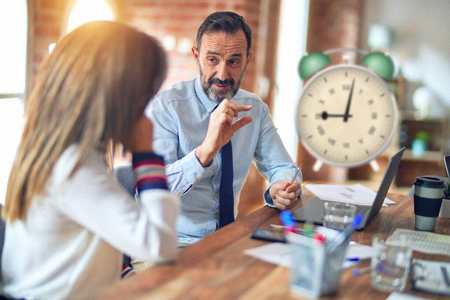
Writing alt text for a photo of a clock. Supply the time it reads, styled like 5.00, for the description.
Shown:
9.02
